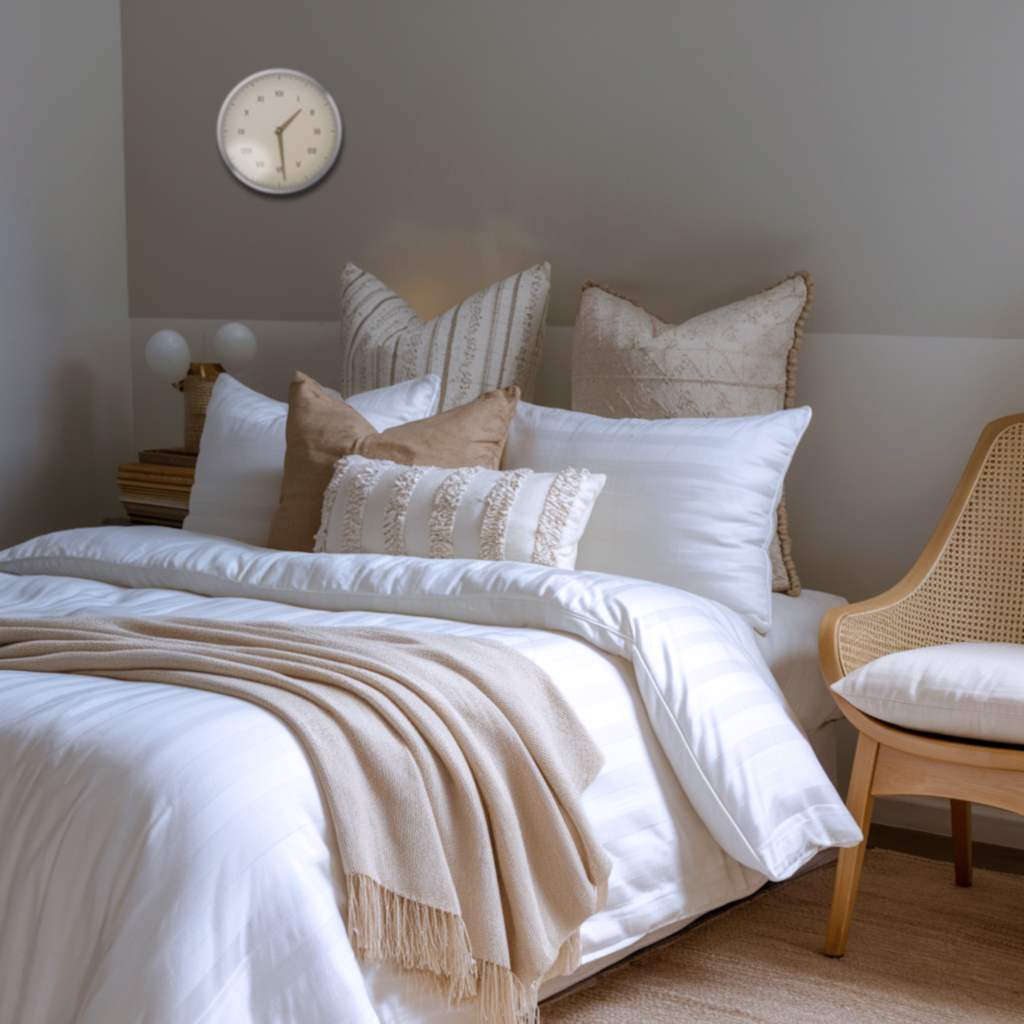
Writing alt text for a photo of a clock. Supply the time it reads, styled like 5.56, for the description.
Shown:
1.29
